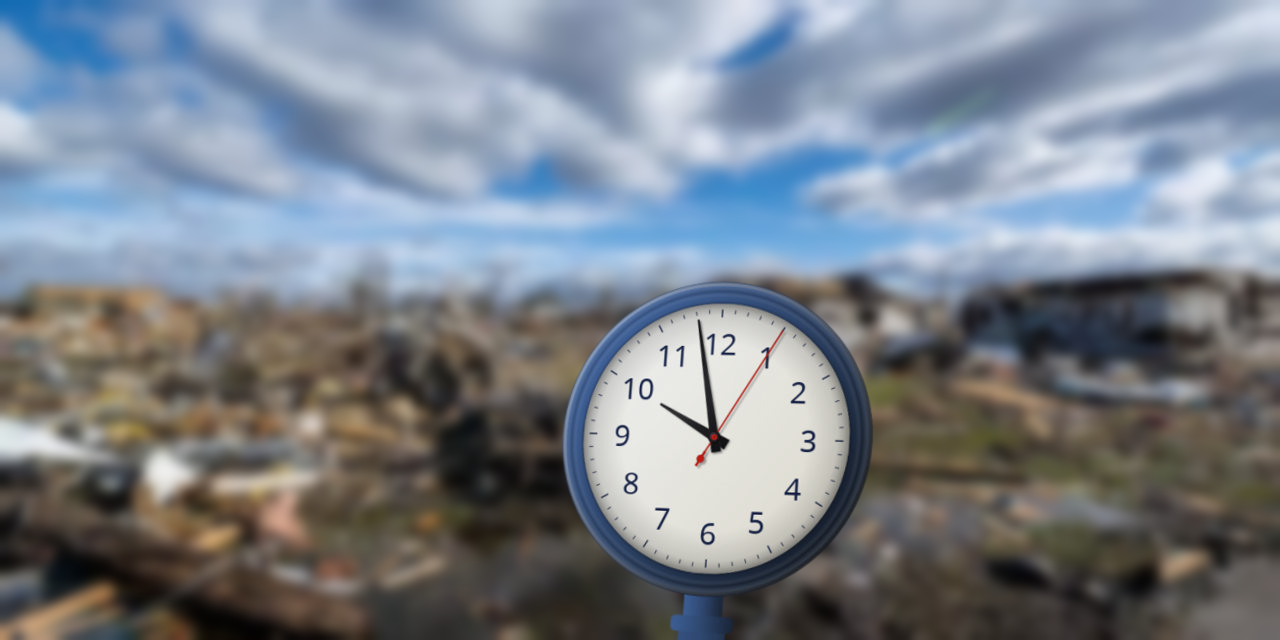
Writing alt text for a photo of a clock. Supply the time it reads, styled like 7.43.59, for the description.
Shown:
9.58.05
